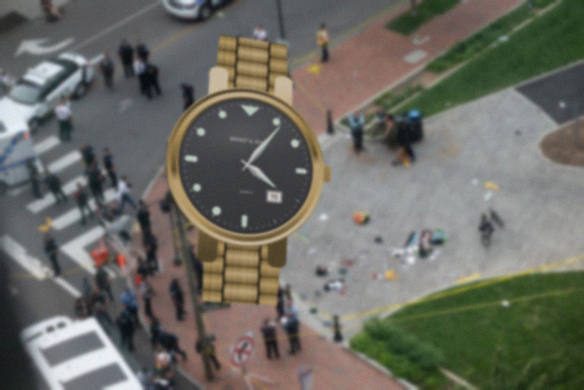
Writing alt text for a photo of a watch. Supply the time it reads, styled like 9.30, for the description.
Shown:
4.06
